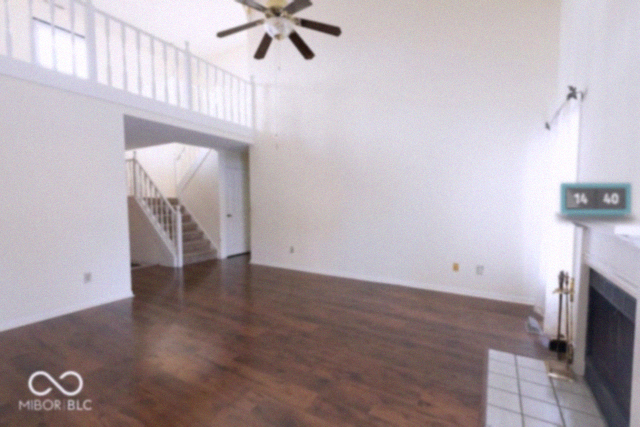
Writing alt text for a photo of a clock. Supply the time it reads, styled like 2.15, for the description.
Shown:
14.40
